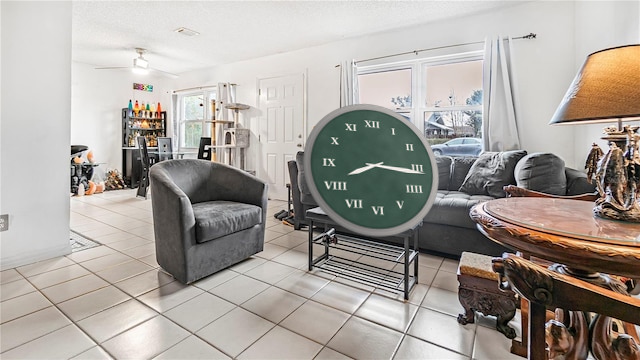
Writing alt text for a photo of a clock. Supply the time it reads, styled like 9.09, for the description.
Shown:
8.16
